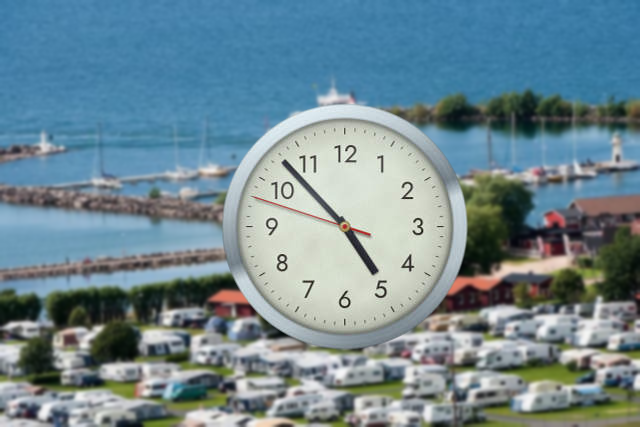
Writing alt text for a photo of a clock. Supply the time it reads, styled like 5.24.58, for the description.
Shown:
4.52.48
